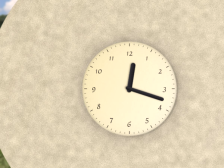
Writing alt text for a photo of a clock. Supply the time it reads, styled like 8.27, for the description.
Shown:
12.18
